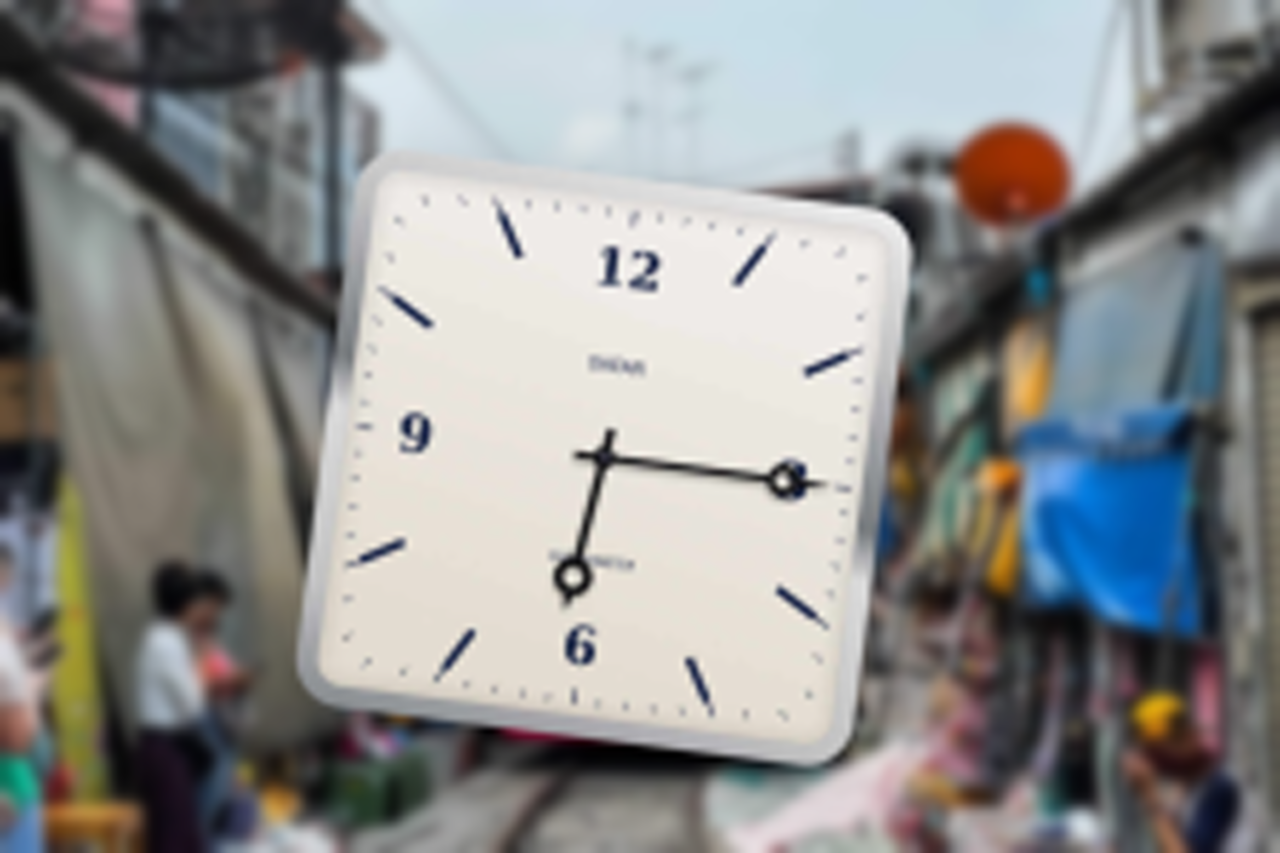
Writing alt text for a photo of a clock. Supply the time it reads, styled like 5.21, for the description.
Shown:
6.15
